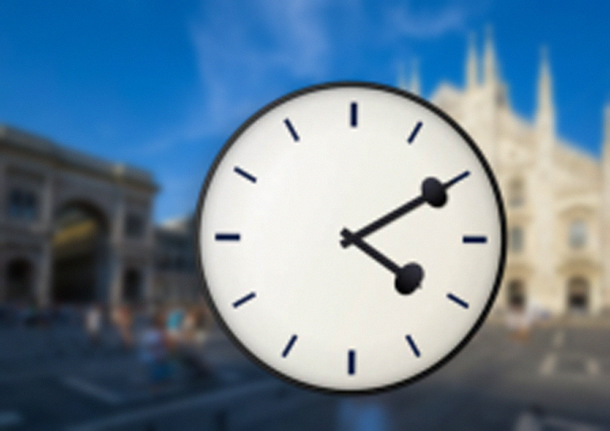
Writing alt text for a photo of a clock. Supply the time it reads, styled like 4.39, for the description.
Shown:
4.10
